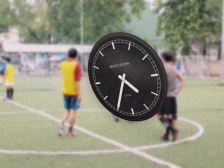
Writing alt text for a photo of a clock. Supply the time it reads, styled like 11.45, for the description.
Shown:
4.35
